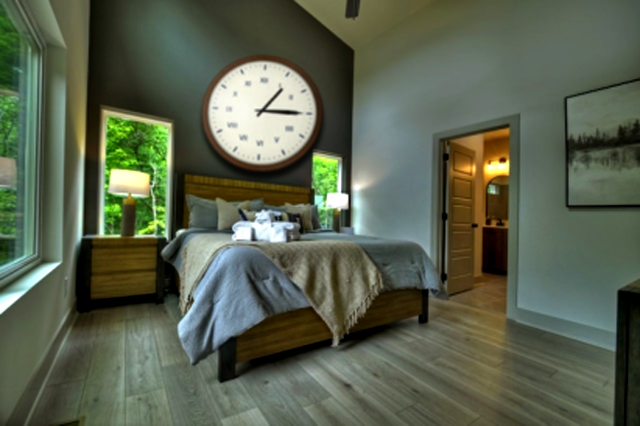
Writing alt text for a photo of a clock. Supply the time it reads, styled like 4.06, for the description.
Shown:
1.15
